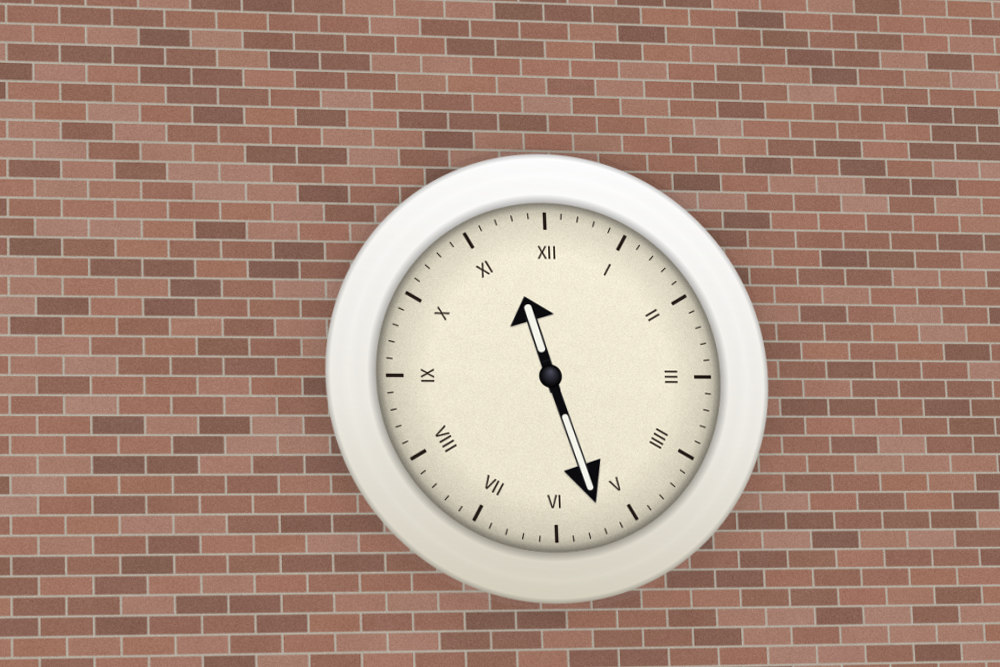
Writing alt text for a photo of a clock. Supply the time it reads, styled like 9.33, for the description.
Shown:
11.27
